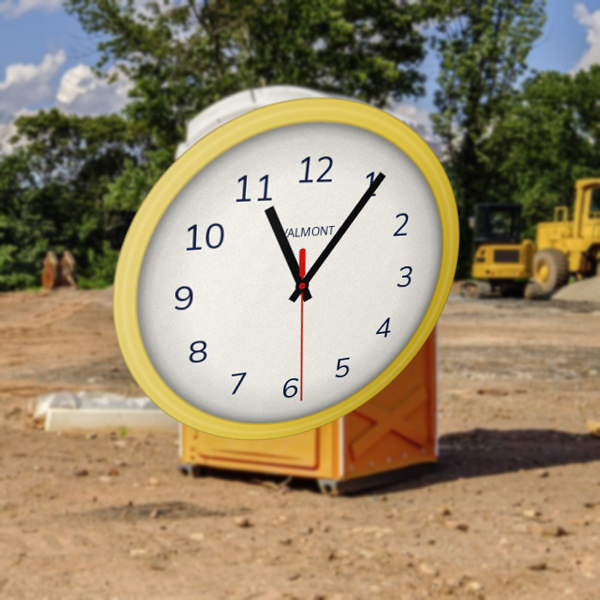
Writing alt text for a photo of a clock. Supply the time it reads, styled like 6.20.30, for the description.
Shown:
11.05.29
